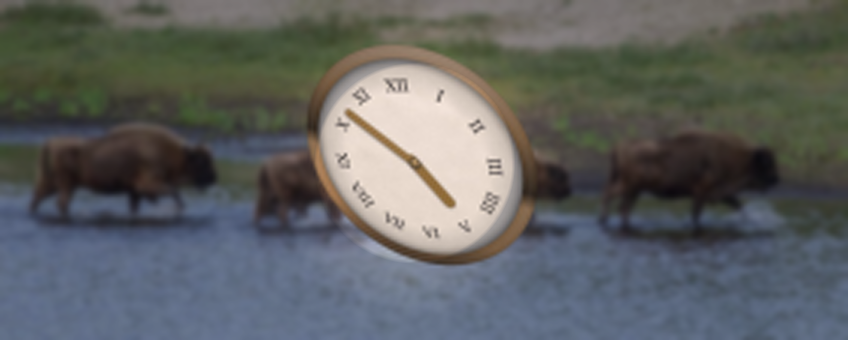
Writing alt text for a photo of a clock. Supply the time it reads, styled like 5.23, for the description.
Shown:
4.52
